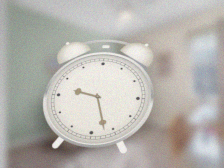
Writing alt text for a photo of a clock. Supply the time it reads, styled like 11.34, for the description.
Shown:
9.27
